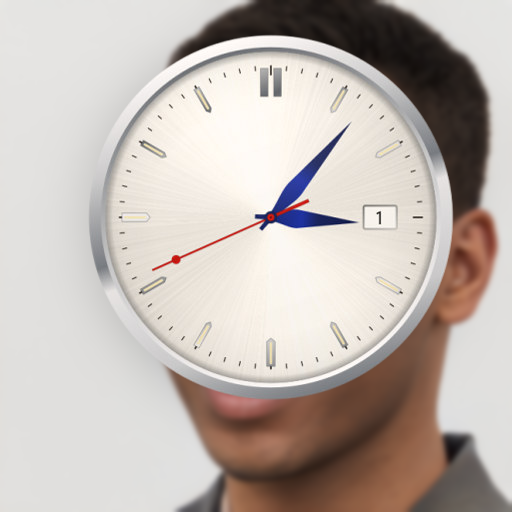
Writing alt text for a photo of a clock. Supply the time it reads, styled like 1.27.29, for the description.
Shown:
3.06.41
